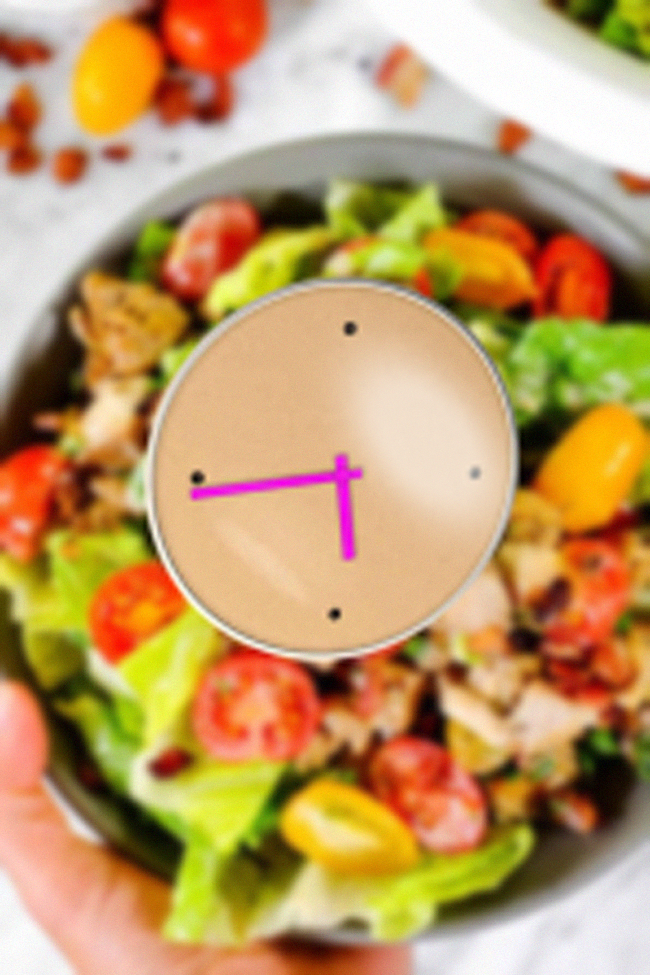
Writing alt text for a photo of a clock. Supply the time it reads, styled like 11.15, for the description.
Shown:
5.44
